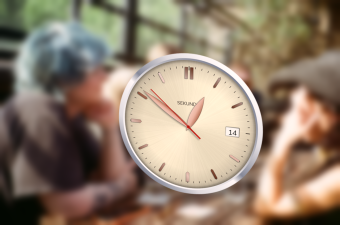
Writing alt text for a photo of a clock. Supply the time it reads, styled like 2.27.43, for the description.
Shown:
12.50.52
